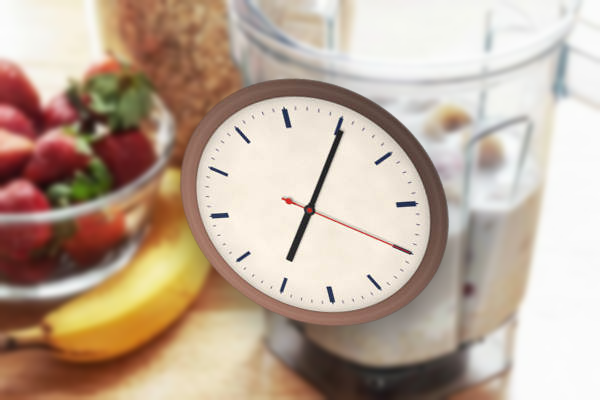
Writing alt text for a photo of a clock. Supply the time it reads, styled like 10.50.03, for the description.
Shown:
7.05.20
